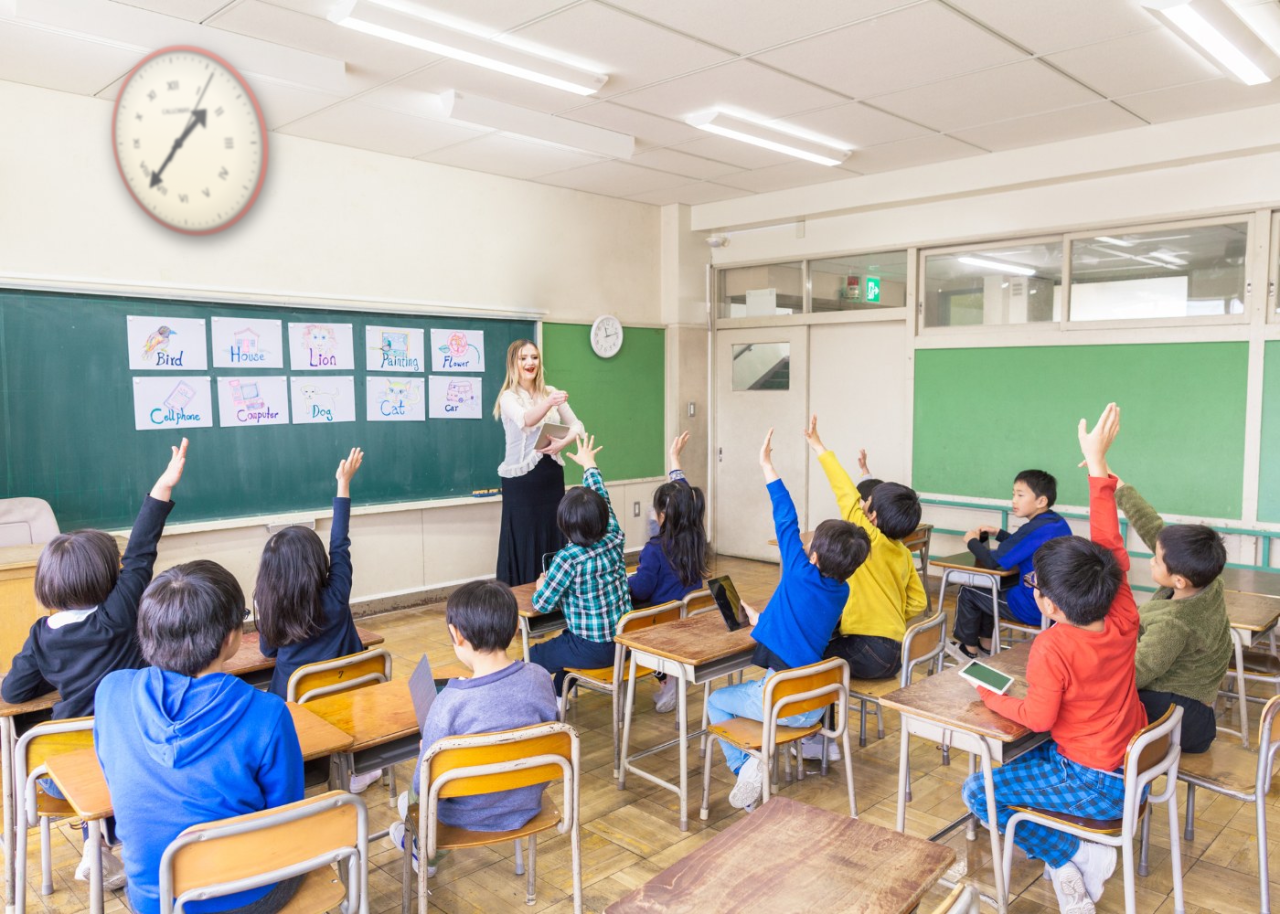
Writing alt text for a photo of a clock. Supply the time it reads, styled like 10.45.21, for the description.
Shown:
1.37.06
